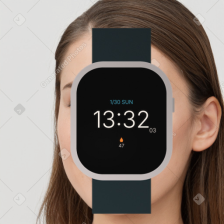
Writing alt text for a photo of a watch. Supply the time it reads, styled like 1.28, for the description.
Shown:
13.32
